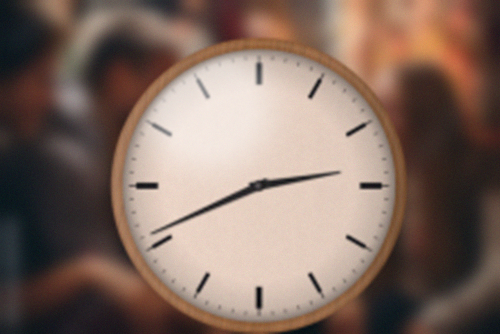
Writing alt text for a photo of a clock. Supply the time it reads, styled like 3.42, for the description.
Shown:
2.41
